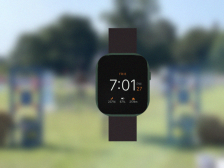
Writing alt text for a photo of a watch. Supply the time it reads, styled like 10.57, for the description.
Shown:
7.01
